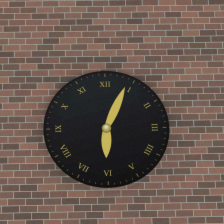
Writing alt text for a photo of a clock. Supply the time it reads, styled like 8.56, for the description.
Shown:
6.04
